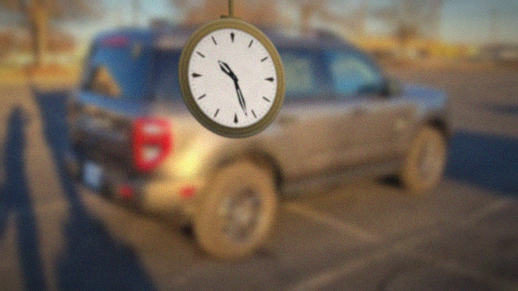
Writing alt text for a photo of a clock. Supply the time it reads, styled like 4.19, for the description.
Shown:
10.27
